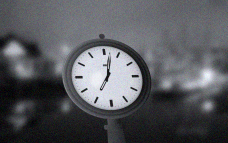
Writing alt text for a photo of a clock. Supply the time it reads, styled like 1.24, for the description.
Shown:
7.02
